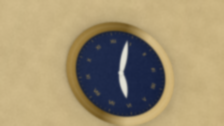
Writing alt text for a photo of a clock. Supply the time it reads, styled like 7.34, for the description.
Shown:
6.04
